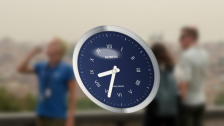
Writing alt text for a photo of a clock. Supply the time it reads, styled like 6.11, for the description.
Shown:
8.34
